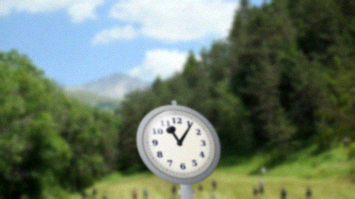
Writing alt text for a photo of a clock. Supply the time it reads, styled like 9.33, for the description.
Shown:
11.06
